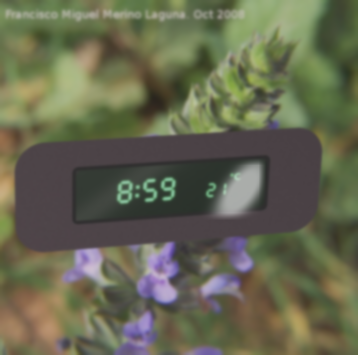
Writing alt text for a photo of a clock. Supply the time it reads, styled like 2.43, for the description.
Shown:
8.59
